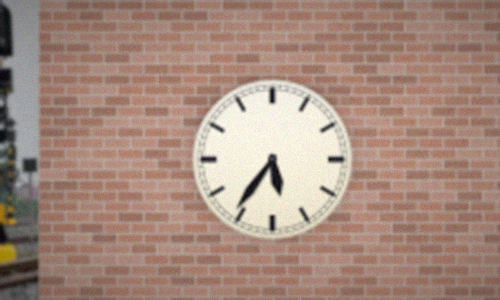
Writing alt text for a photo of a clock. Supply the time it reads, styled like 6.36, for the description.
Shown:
5.36
